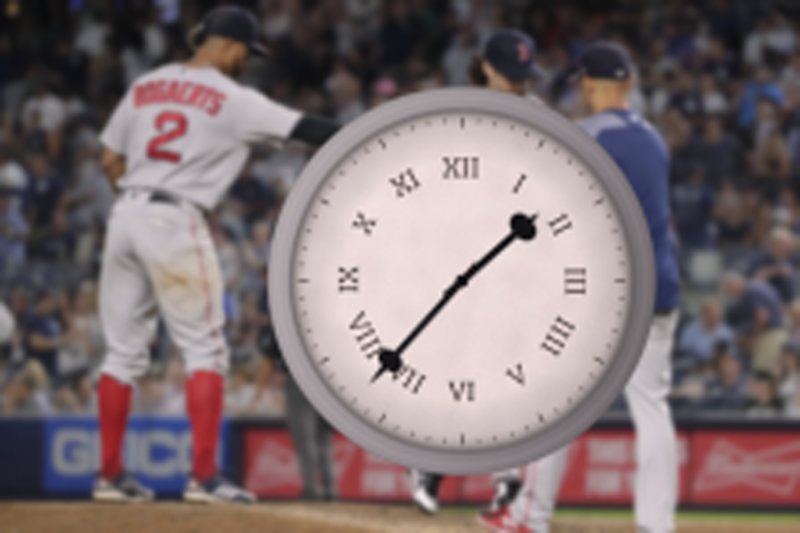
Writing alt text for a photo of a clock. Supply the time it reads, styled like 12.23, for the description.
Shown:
1.37
